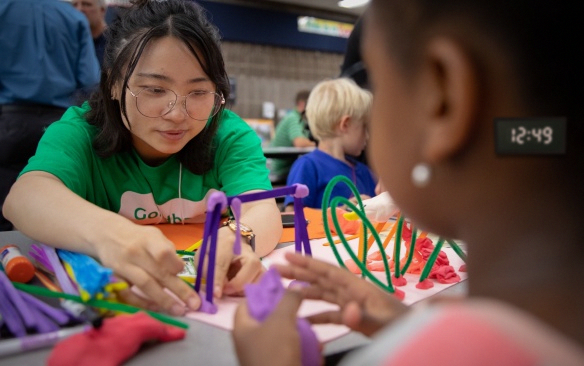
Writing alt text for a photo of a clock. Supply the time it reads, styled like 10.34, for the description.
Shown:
12.49
